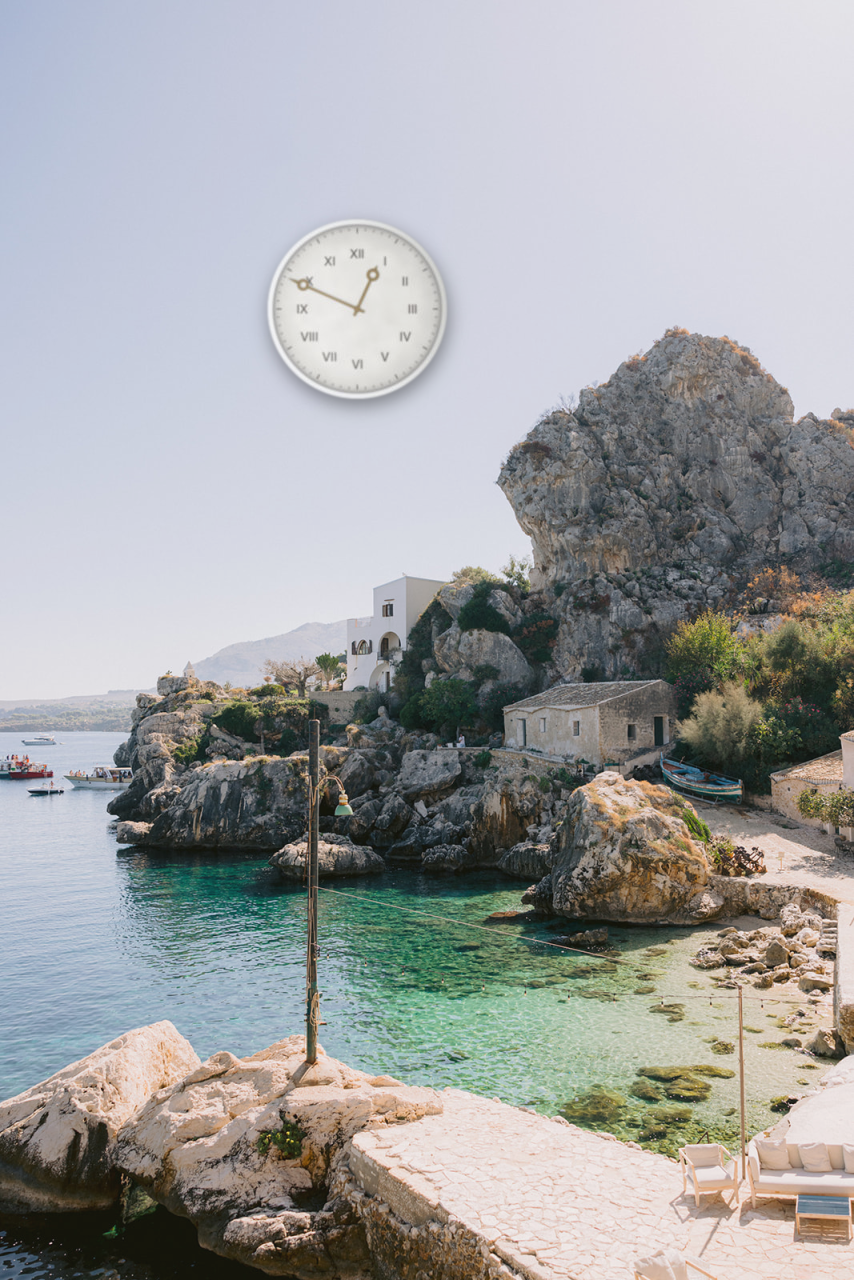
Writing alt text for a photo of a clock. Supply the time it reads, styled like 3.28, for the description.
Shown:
12.49
